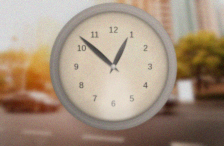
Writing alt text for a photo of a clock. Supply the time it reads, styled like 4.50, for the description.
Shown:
12.52
